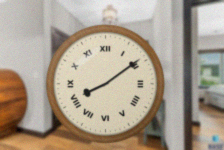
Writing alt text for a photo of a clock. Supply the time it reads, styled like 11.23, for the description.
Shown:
8.09
